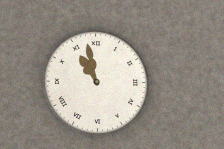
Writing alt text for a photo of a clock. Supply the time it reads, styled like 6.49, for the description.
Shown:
10.58
